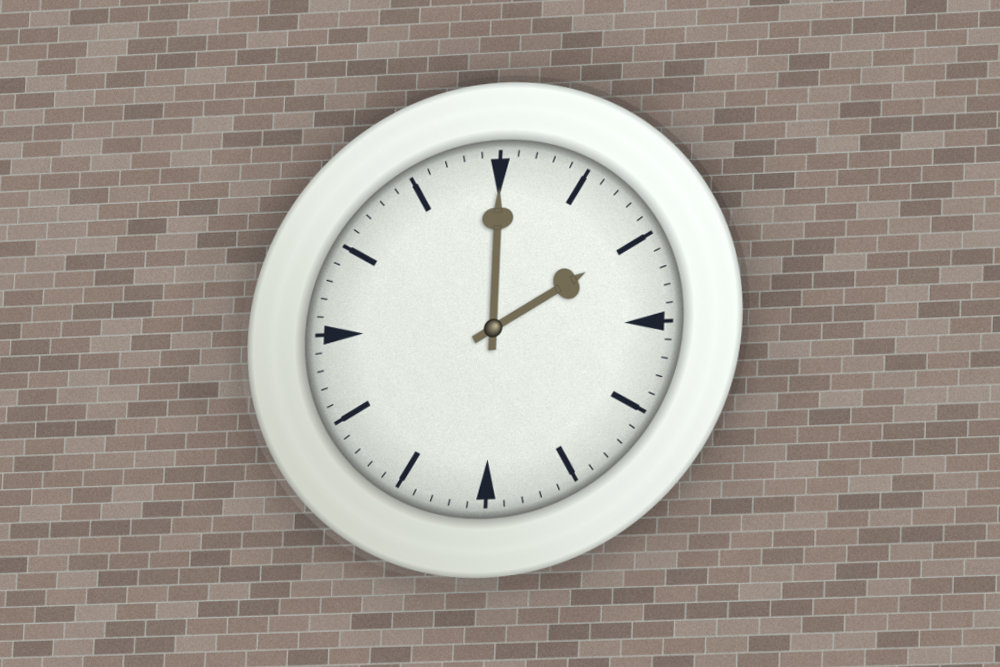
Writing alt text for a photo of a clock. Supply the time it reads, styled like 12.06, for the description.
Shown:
2.00
